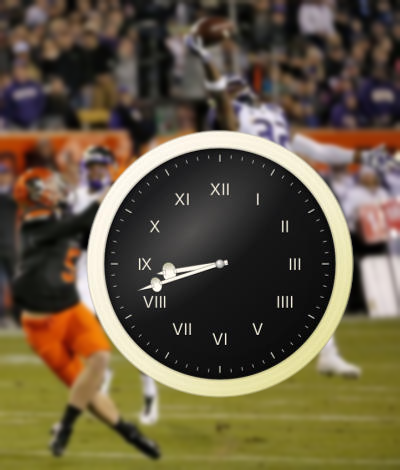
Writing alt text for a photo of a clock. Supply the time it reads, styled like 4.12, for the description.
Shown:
8.42
